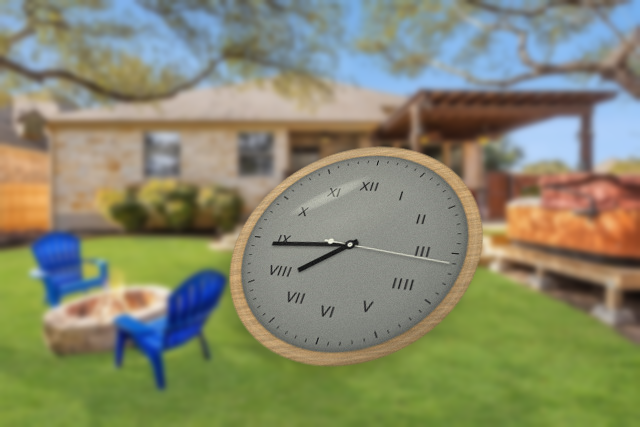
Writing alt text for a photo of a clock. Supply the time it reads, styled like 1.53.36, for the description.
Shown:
7.44.16
